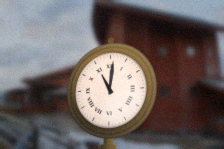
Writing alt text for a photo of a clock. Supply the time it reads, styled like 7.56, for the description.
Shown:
11.01
